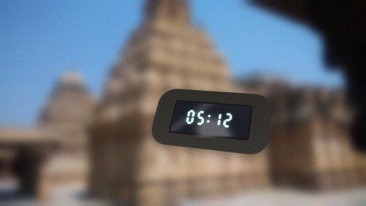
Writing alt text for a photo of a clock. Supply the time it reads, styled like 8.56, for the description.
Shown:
5.12
